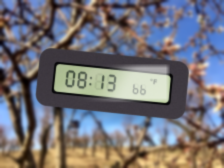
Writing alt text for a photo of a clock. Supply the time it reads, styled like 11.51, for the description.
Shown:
8.13
